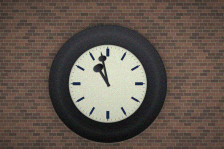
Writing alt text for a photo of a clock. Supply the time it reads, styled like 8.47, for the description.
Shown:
10.58
